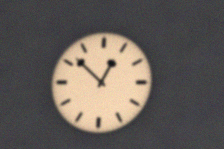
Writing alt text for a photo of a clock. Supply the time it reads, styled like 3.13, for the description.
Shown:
12.52
